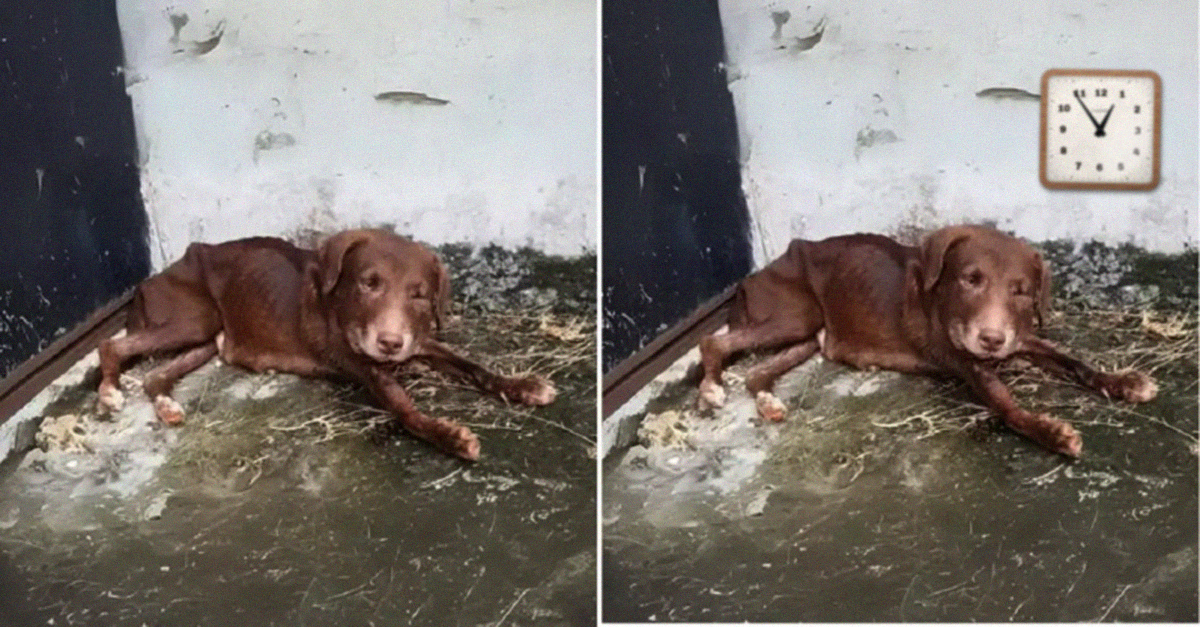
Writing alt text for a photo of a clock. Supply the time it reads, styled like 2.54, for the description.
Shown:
12.54
